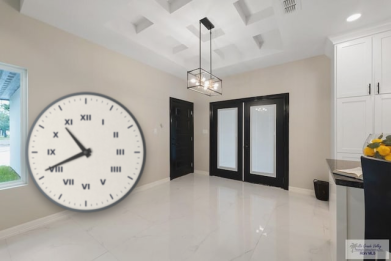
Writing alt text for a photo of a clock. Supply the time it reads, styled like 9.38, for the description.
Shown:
10.41
